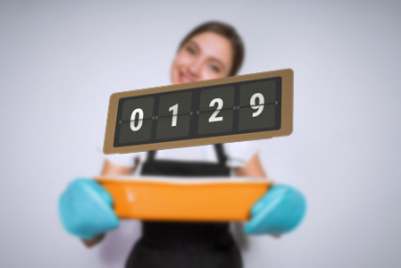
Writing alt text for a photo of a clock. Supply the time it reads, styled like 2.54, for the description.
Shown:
1.29
